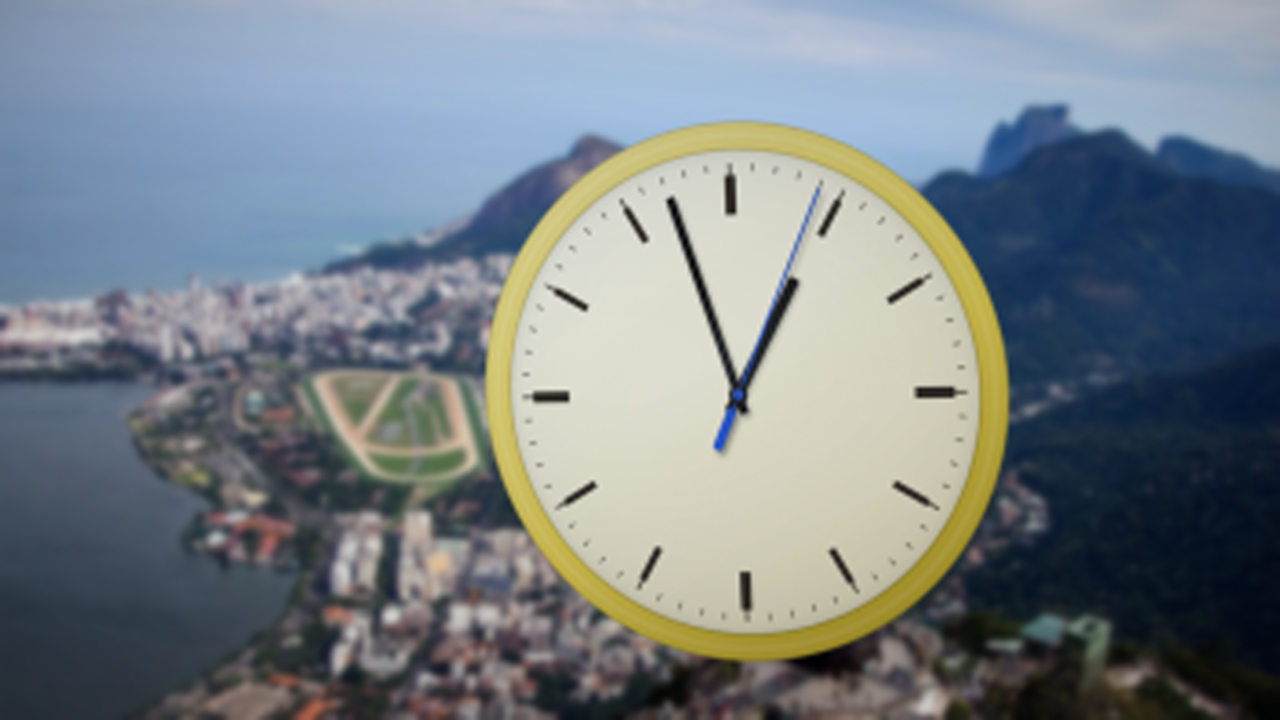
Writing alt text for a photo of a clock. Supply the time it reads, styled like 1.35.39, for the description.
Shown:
12.57.04
